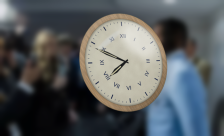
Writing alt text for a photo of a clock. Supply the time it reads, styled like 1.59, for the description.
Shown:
7.49
